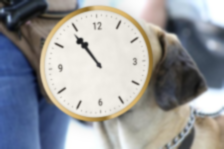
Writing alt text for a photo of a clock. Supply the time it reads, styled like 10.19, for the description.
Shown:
10.54
